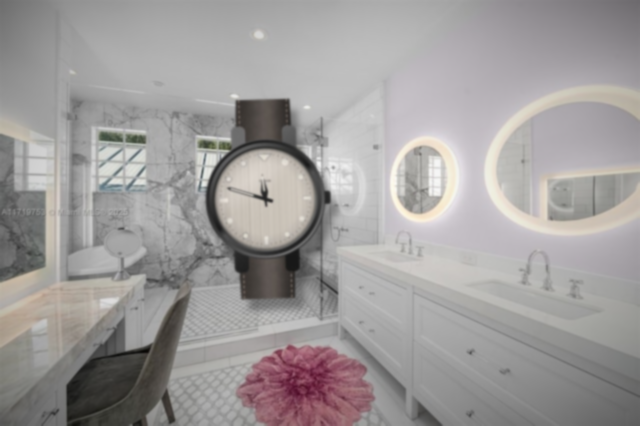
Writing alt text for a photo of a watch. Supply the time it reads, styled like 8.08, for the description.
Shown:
11.48
